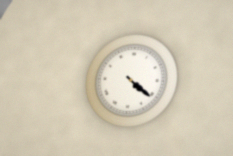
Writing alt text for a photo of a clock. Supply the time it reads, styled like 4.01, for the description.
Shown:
4.21
